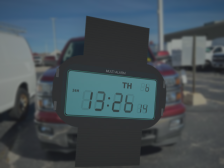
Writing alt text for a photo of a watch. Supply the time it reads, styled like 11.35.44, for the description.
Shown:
13.26.14
